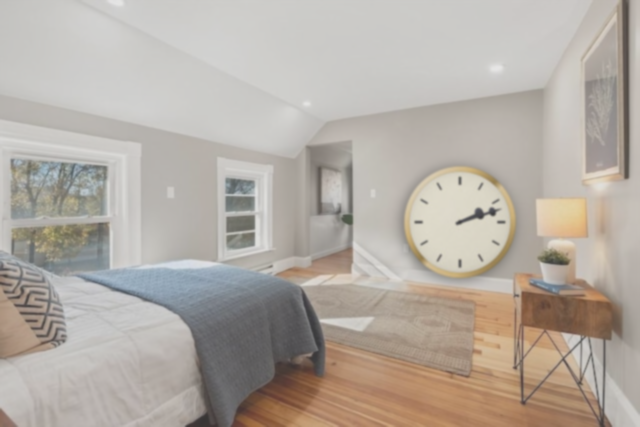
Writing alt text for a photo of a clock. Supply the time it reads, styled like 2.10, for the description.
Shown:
2.12
